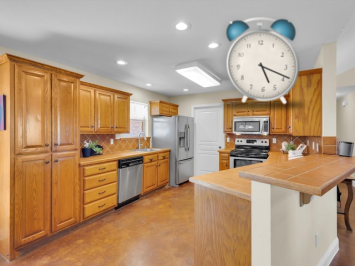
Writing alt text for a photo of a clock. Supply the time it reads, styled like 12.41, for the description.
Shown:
5.19
